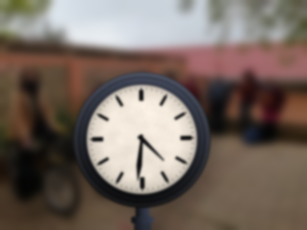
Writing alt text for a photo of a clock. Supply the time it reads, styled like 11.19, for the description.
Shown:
4.31
